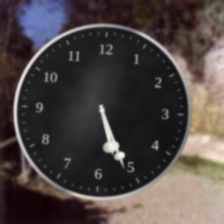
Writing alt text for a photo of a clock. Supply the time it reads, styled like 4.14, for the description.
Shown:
5.26
